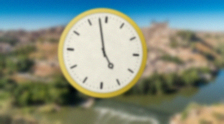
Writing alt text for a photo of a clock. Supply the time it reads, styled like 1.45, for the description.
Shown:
4.58
